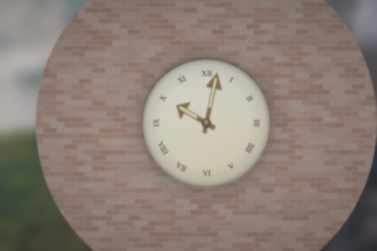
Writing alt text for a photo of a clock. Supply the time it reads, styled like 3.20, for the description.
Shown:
10.02
